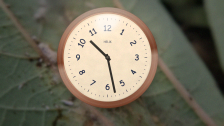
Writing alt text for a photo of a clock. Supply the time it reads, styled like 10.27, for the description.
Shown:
10.28
